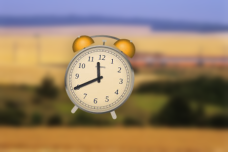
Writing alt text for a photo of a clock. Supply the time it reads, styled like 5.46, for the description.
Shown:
11.40
